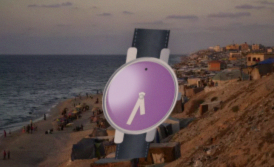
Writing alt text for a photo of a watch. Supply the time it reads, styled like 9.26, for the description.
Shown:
5.33
